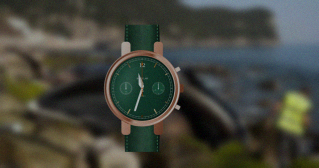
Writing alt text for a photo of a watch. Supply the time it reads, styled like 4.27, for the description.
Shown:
11.33
